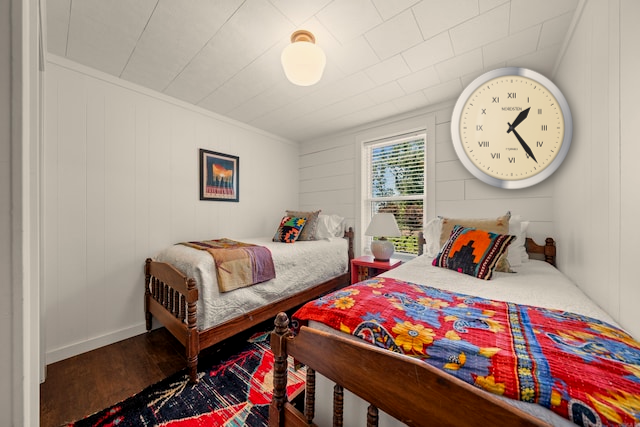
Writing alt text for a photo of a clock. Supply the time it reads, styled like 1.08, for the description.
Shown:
1.24
